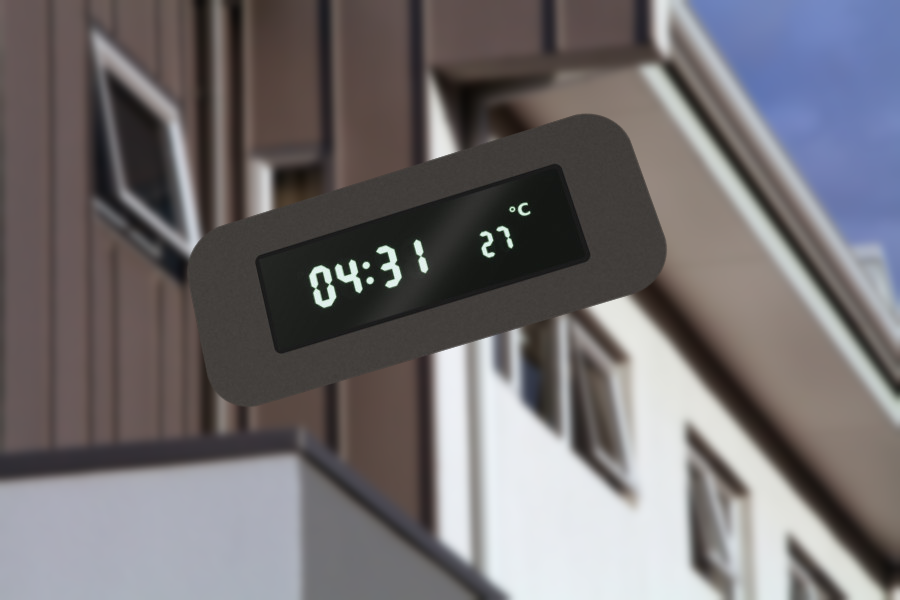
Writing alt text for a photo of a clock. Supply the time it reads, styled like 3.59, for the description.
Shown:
4.31
